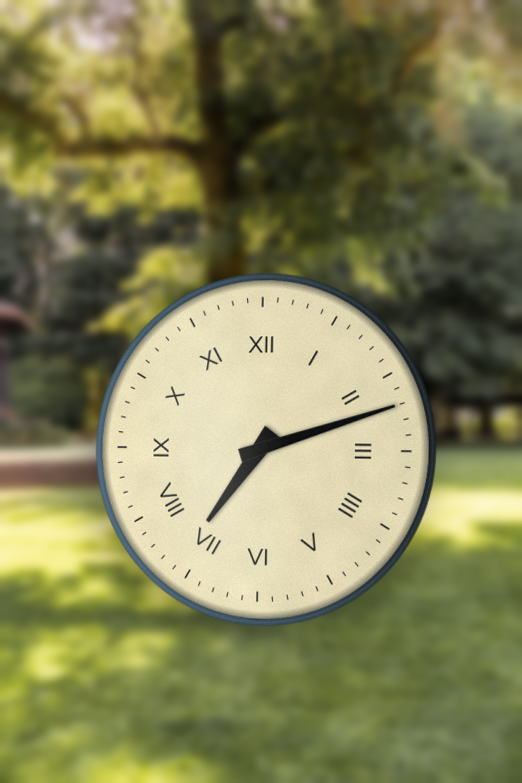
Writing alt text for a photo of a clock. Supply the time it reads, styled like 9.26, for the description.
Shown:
7.12
